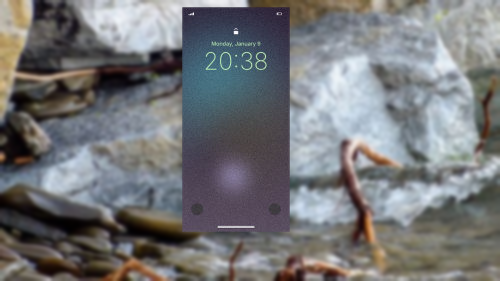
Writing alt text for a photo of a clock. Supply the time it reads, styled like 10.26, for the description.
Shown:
20.38
